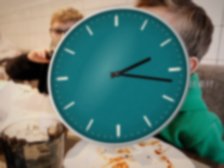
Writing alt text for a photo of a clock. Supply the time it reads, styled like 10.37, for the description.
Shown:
2.17
